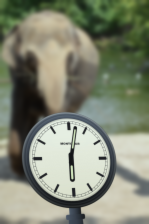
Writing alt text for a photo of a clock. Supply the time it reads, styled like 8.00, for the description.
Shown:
6.02
